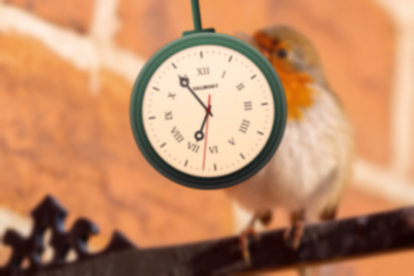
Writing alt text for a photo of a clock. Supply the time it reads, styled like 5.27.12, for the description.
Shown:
6.54.32
